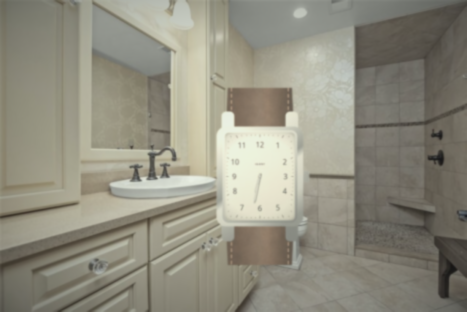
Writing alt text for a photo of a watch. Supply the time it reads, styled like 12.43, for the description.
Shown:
6.32
